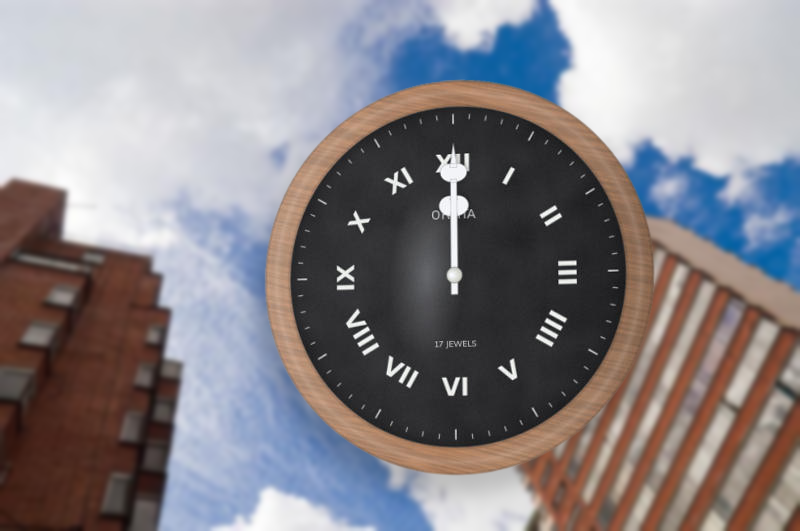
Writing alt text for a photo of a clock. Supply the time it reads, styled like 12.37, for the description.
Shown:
12.00
